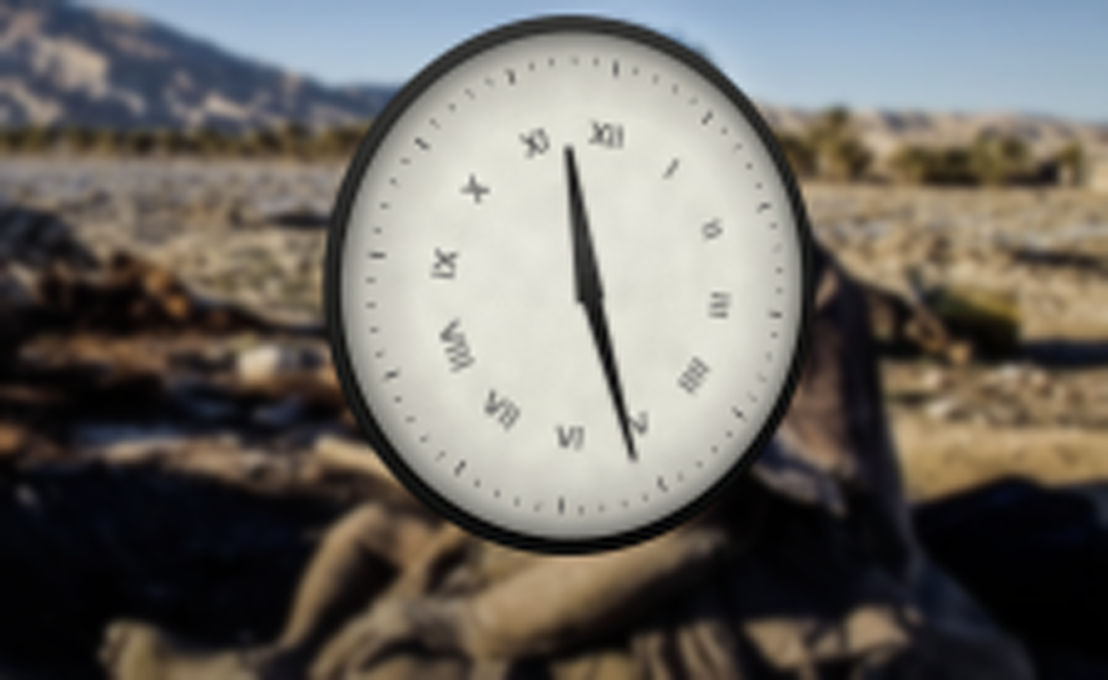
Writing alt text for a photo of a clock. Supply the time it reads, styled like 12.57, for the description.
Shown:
11.26
